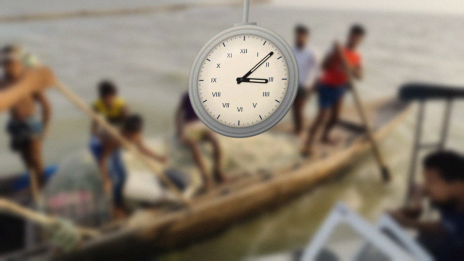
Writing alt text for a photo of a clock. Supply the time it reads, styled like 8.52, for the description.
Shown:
3.08
